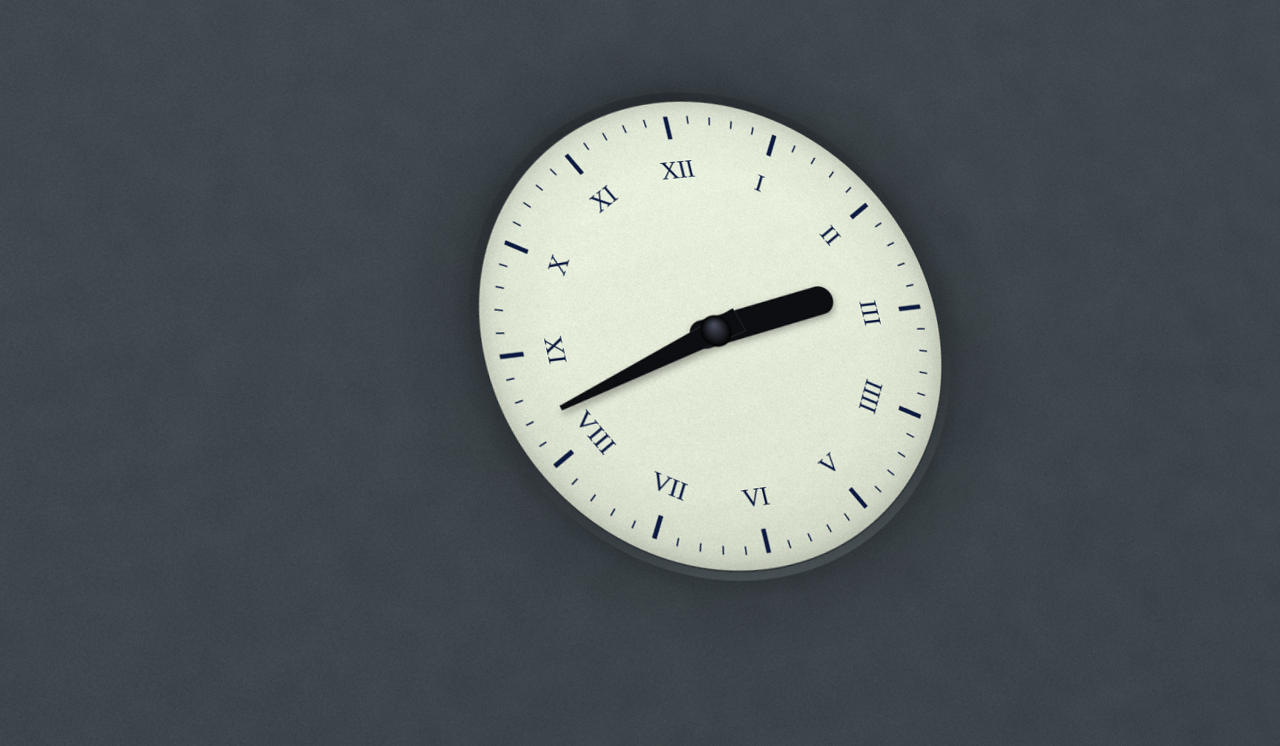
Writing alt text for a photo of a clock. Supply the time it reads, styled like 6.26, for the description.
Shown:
2.42
